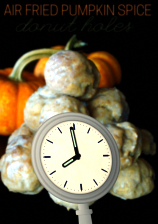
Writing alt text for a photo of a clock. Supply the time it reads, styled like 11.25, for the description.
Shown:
7.59
